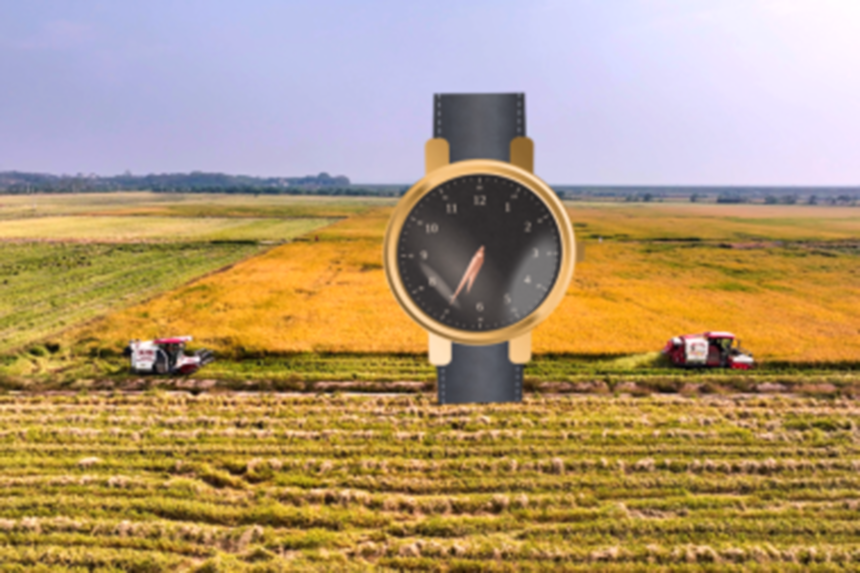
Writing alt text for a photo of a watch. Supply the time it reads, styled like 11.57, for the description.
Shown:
6.35
